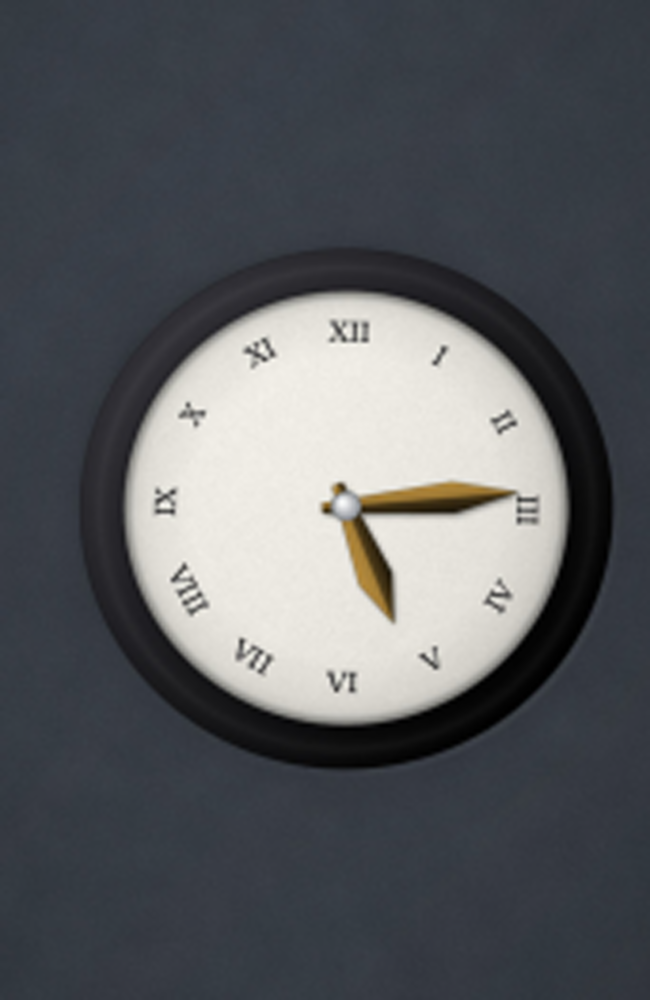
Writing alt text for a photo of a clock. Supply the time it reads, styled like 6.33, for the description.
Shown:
5.14
